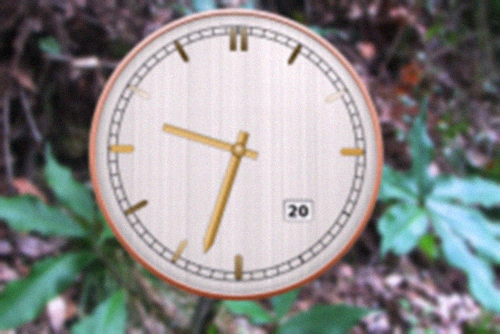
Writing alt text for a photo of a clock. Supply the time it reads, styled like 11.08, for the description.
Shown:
9.33
